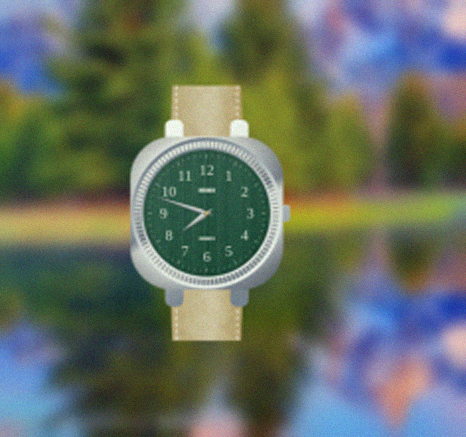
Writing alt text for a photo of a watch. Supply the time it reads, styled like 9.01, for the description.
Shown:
7.48
